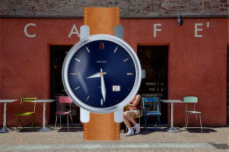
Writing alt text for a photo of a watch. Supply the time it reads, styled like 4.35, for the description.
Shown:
8.29
